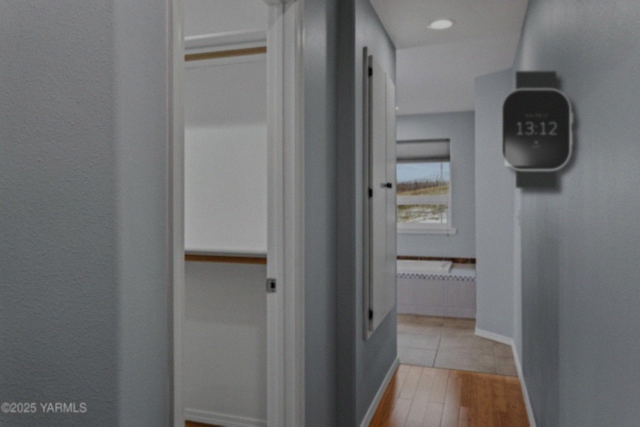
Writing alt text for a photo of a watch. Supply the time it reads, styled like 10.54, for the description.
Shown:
13.12
